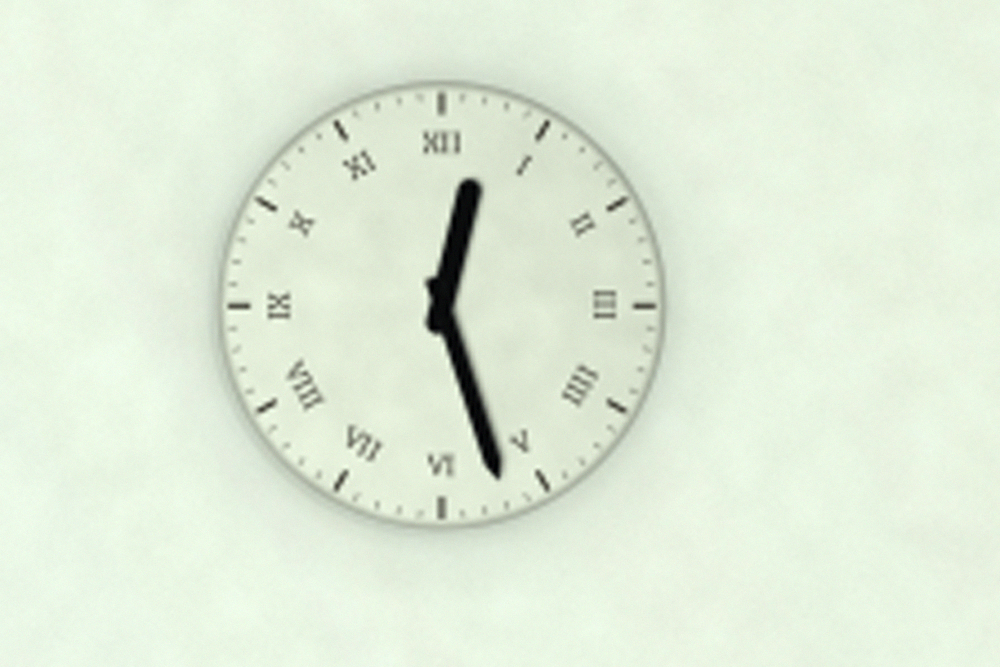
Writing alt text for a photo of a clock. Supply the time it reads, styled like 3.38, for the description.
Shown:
12.27
